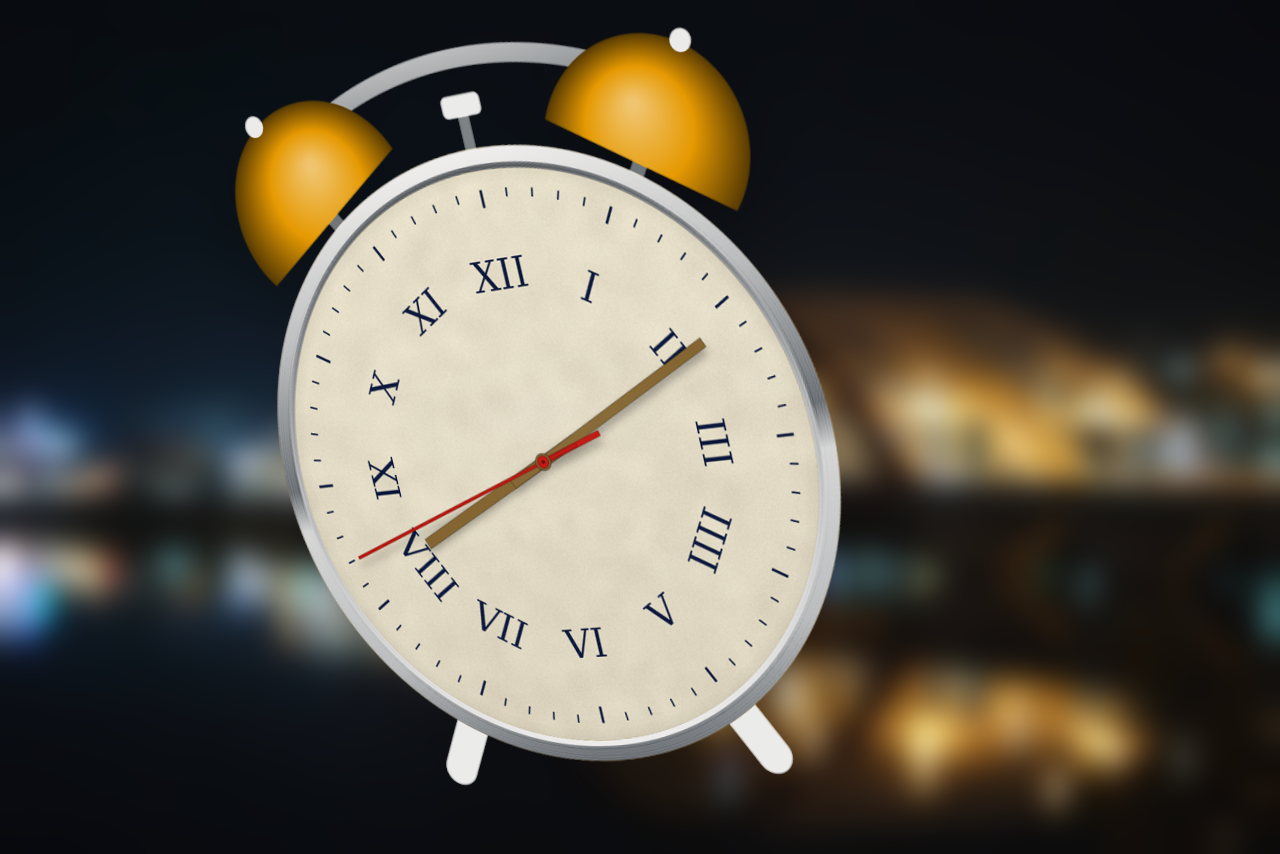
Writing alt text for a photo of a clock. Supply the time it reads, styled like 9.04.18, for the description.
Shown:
8.10.42
